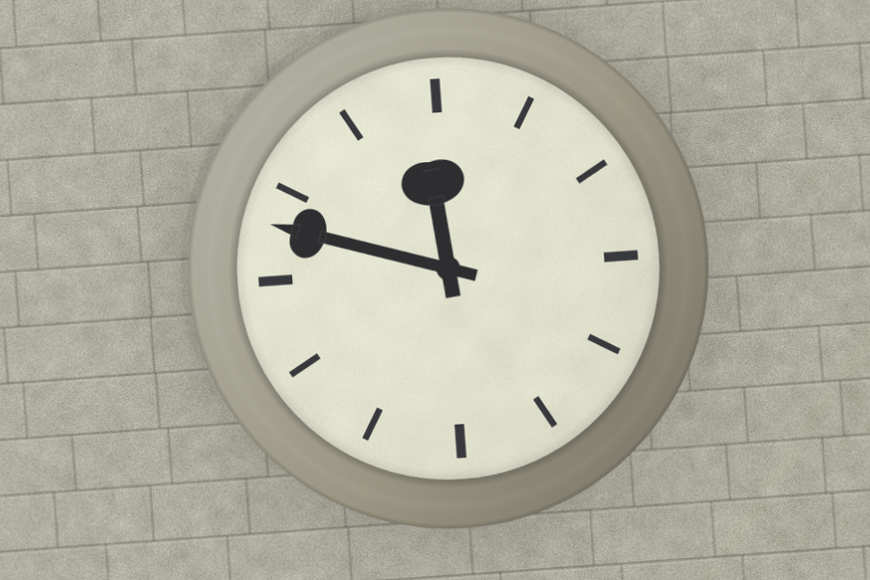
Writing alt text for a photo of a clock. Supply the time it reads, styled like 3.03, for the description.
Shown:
11.48
